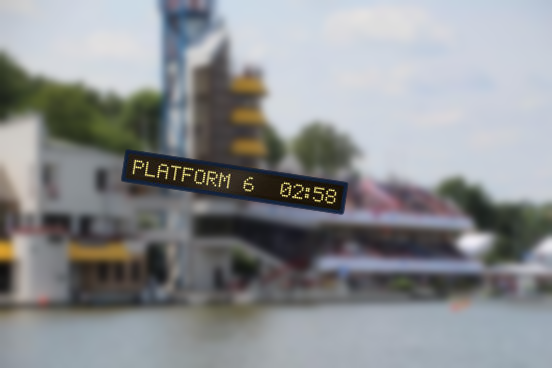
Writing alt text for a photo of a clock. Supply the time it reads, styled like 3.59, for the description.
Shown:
2.58
